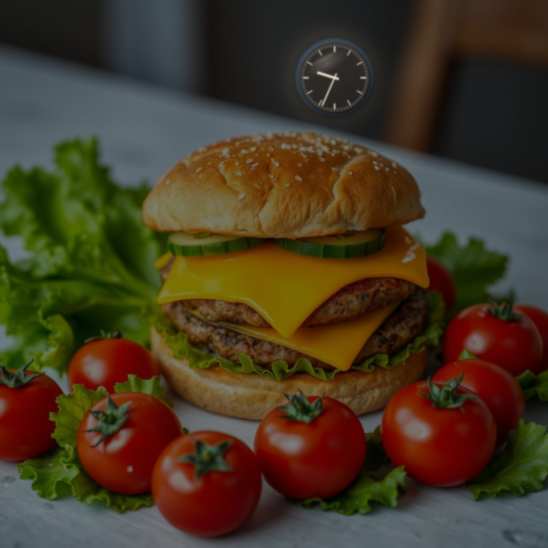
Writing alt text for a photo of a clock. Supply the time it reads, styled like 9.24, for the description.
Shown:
9.34
